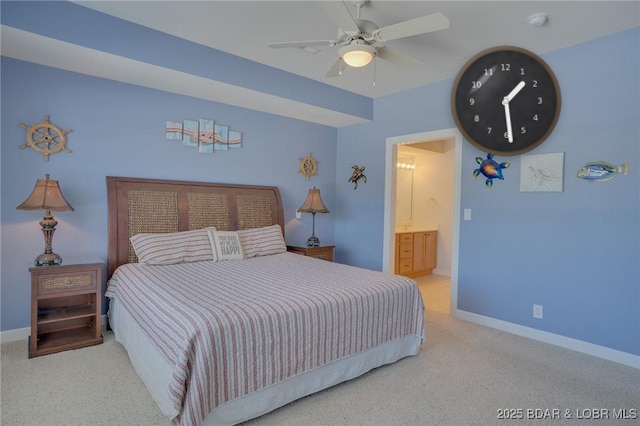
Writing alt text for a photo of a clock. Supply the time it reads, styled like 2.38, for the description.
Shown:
1.29
